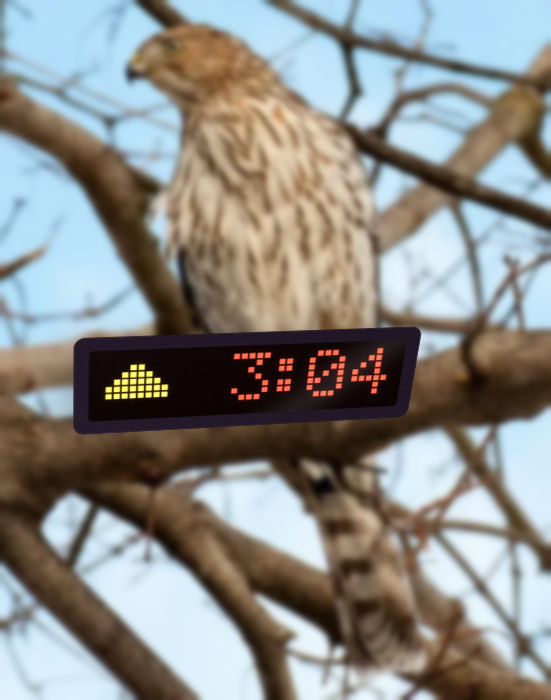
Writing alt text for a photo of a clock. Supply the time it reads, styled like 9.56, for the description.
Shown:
3.04
